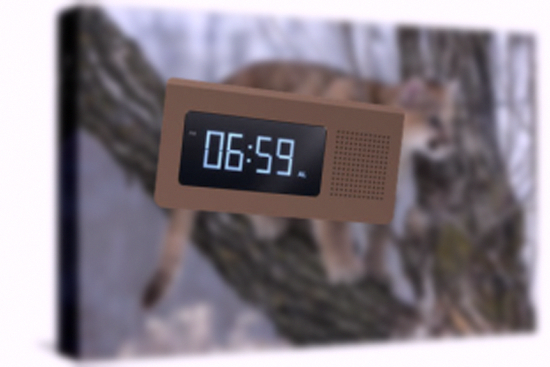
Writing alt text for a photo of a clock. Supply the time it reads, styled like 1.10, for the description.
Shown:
6.59
